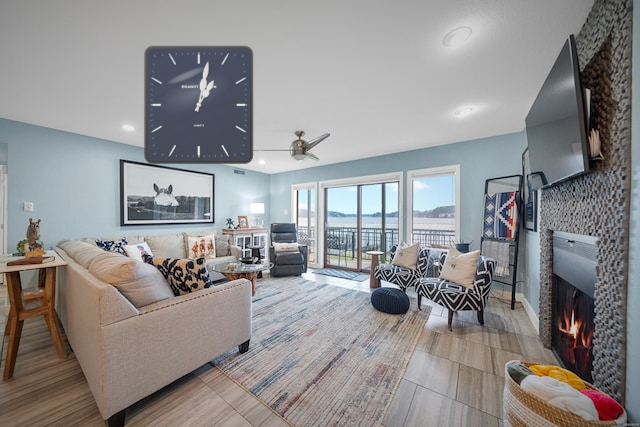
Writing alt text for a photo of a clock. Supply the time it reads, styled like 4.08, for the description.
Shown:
1.02
